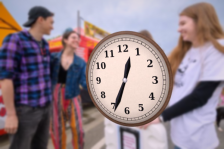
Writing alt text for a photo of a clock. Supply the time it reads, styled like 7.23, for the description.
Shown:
12.34
